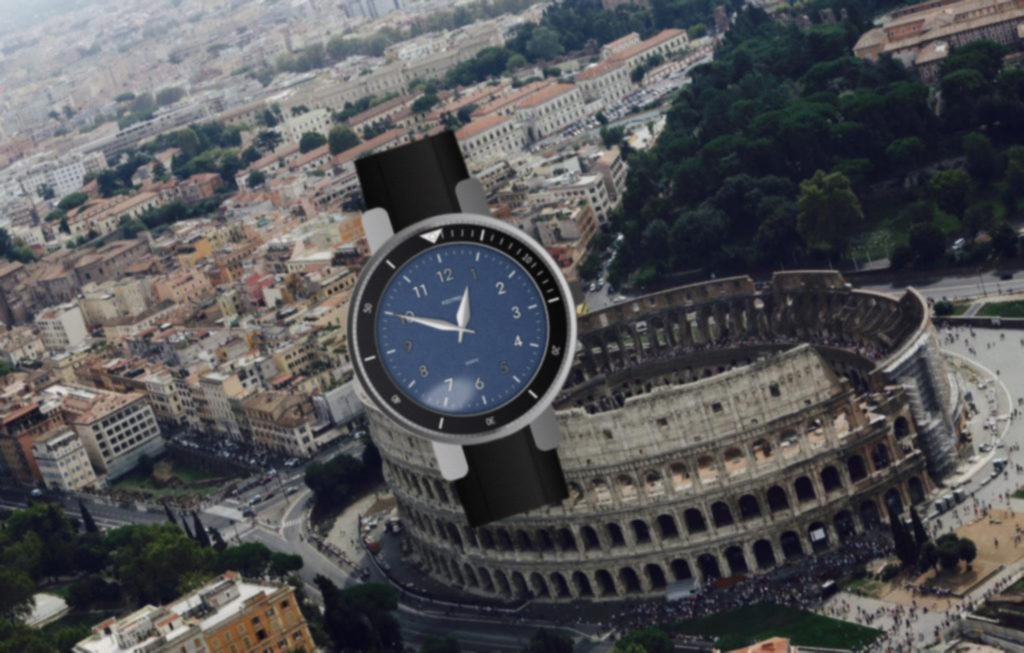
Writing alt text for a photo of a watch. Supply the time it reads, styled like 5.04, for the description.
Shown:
12.50
